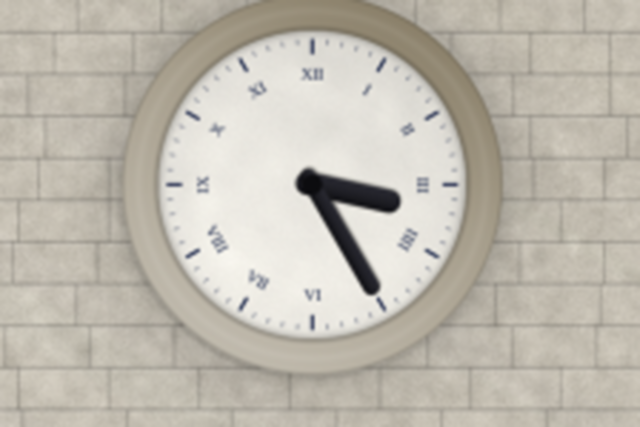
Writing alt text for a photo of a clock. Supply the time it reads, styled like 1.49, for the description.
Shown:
3.25
